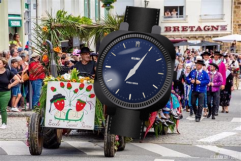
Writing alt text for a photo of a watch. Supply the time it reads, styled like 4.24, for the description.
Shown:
7.05
